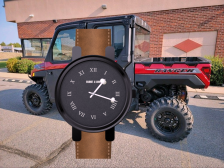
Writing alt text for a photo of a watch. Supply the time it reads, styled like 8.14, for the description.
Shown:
1.18
